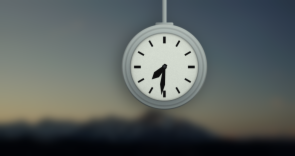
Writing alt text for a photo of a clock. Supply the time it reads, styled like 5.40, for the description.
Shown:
7.31
